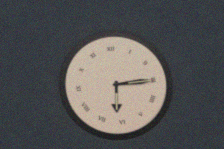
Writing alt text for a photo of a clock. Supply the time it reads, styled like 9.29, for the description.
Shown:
6.15
